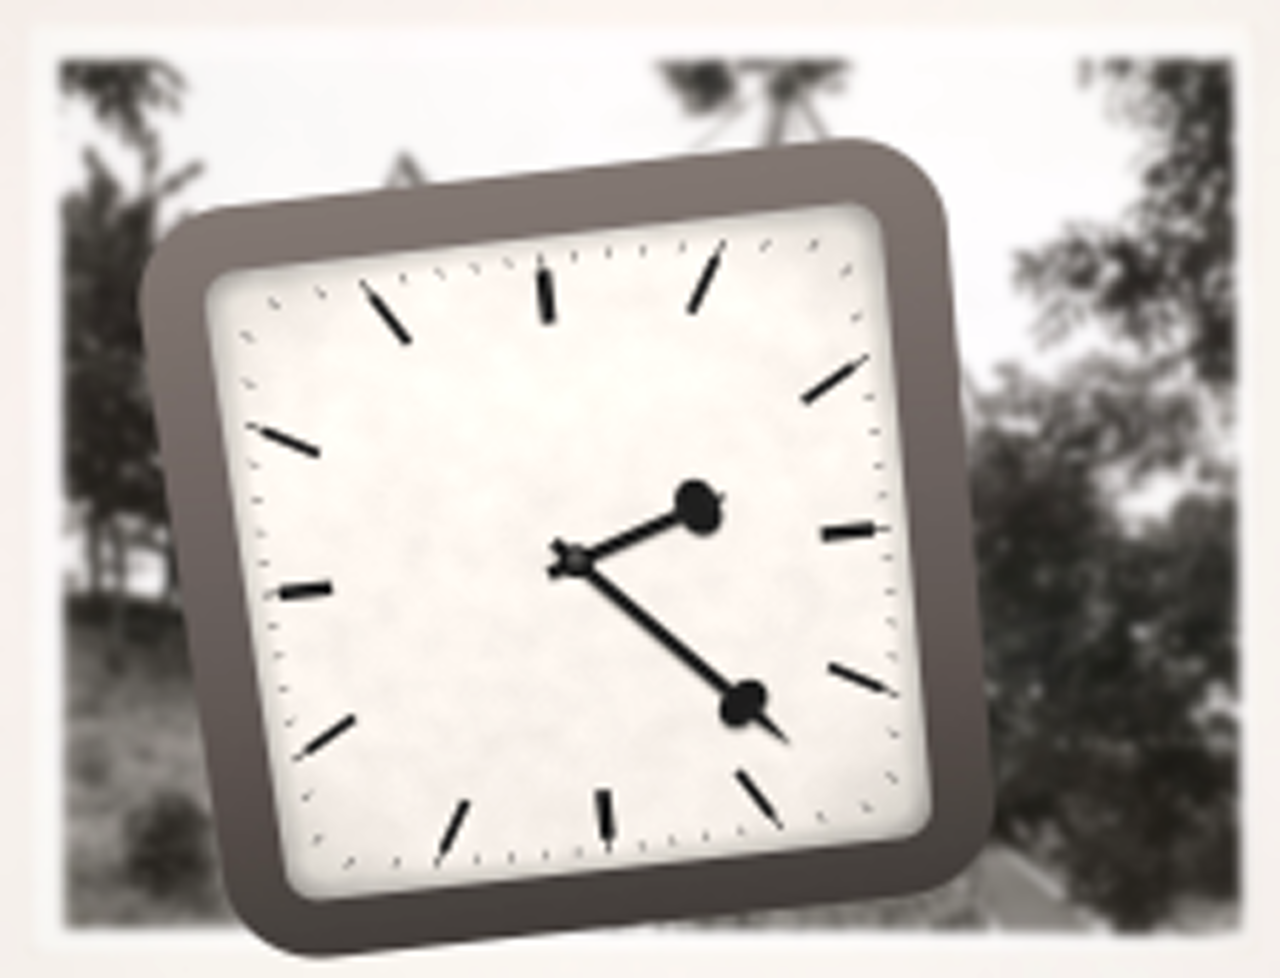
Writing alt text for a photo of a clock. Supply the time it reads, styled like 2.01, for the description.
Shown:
2.23
